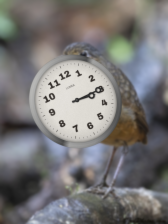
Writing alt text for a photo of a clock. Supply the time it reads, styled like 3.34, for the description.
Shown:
3.15
